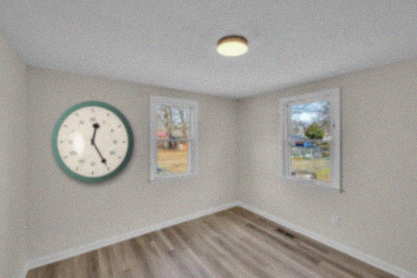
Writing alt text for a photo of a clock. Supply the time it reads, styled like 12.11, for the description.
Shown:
12.25
